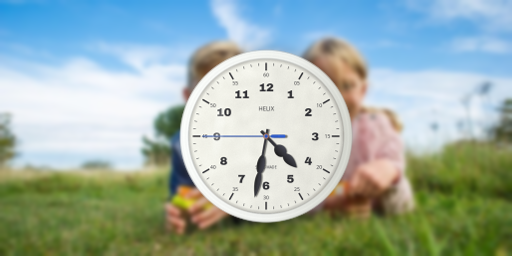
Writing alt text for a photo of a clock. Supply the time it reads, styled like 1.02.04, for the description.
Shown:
4.31.45
